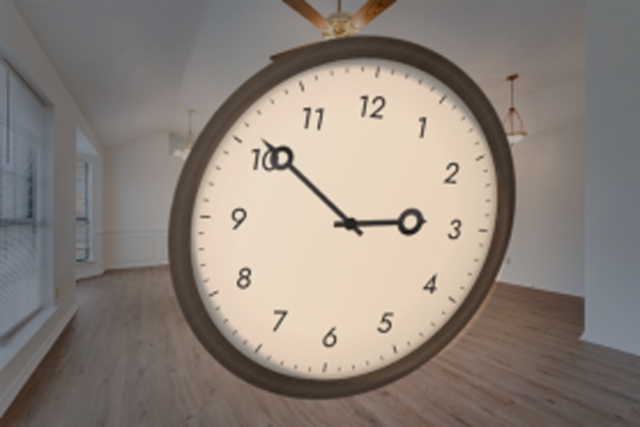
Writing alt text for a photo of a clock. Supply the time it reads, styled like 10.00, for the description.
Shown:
2.51
